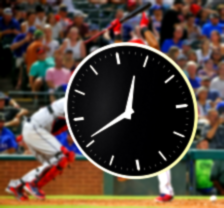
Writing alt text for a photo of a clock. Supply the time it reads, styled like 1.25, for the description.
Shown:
12.41
